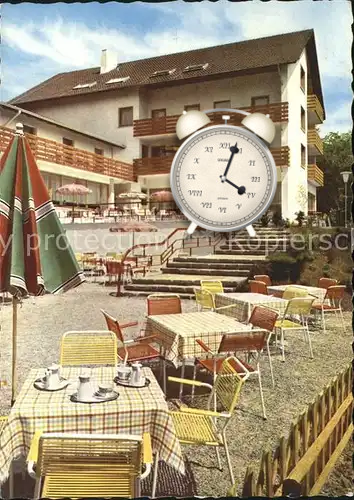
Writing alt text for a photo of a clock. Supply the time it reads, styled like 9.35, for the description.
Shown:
4.03
